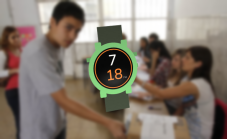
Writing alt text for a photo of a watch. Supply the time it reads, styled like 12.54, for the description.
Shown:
7.18
